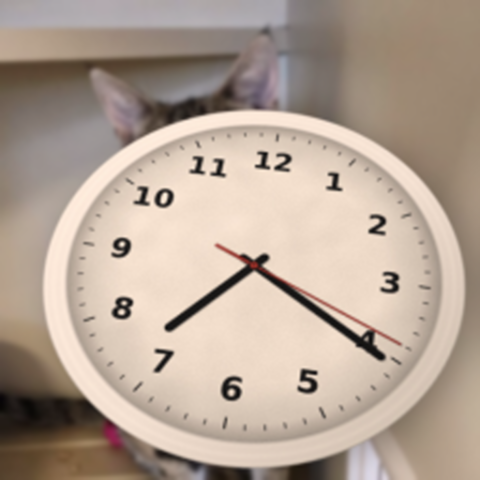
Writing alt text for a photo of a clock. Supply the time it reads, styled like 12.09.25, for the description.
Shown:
7.20.19
